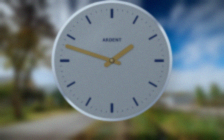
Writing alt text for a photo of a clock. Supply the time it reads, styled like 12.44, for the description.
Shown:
1.48
